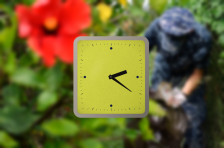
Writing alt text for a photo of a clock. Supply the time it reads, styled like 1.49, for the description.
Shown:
2.21
